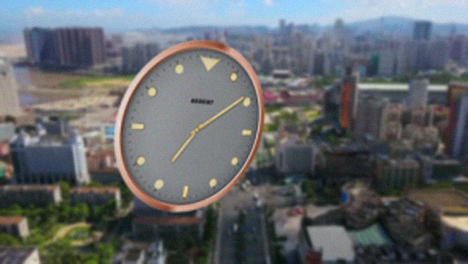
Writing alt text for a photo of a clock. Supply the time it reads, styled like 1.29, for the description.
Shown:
7.09
